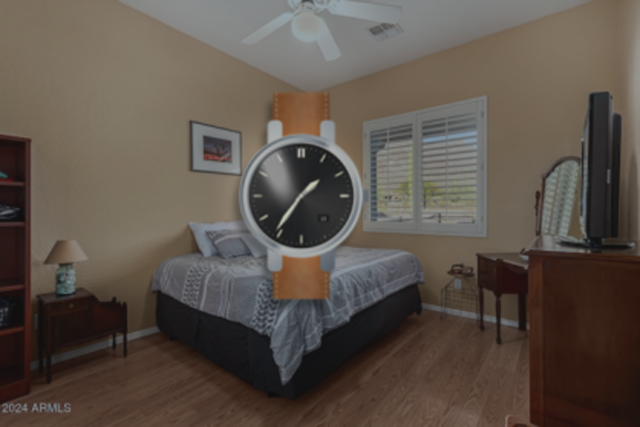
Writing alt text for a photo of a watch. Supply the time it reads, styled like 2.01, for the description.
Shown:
1.36
